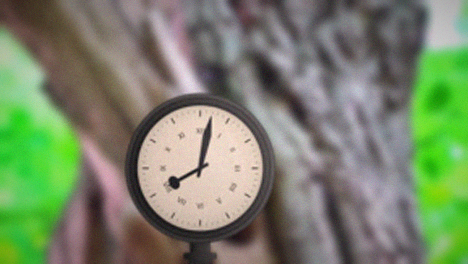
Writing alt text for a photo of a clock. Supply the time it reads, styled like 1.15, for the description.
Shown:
8.02
